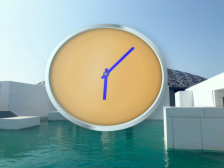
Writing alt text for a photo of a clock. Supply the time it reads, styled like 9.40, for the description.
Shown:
6.07
